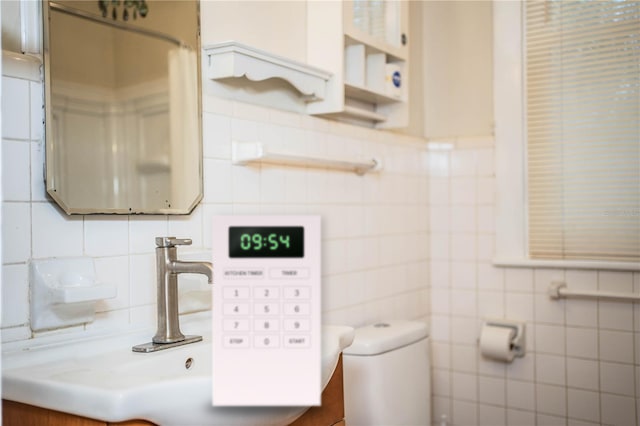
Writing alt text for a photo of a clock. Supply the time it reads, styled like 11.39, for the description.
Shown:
9.54
